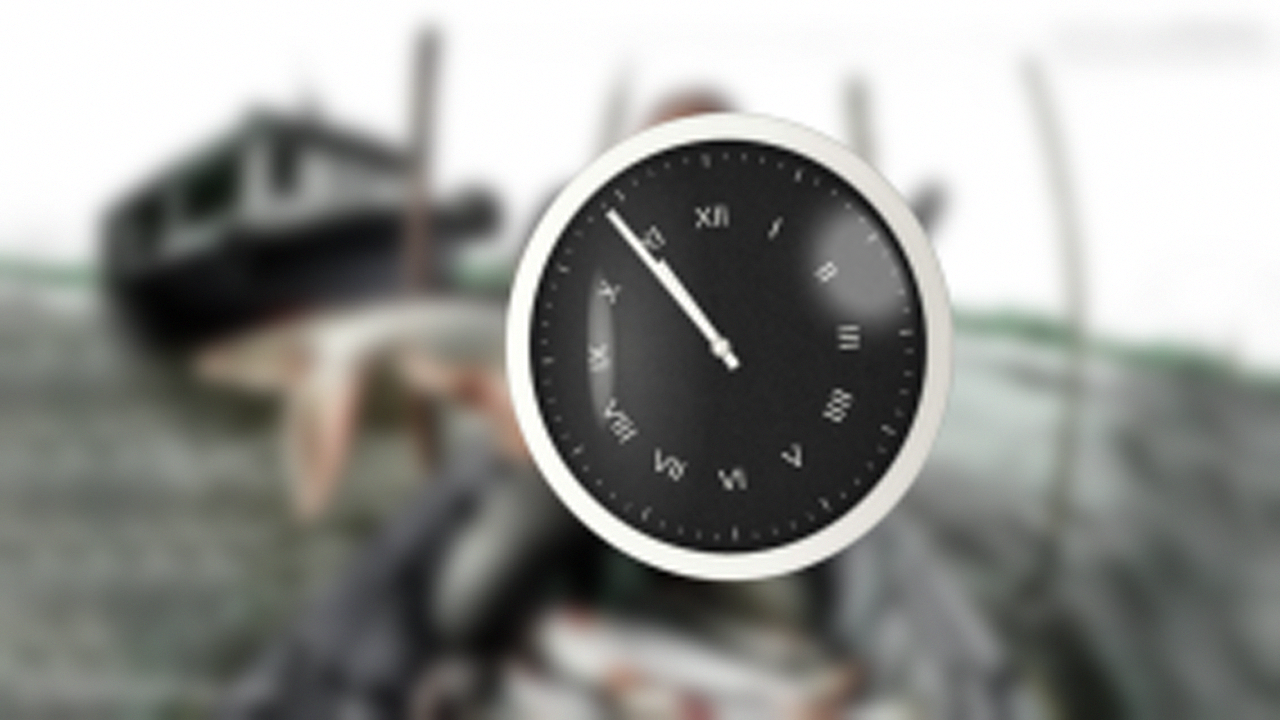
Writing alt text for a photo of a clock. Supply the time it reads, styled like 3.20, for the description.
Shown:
10.54
